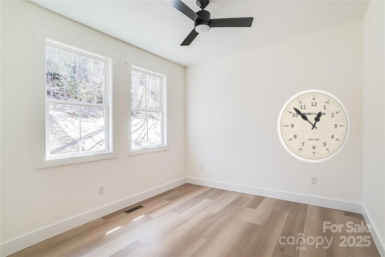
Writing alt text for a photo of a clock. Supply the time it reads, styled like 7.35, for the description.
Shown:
12.52
